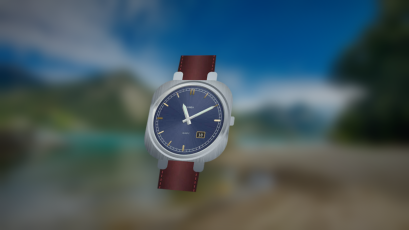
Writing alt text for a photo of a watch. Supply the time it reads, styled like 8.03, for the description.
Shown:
11.10
